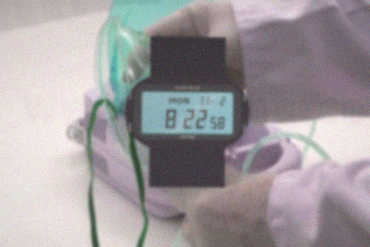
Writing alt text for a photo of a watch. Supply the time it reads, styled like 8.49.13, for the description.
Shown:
8.22.58
